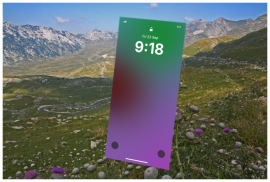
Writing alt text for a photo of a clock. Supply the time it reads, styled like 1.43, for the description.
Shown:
9.18
